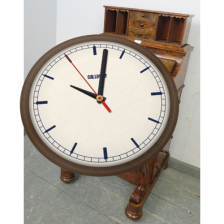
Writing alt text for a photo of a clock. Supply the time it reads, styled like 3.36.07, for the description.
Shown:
10.01.55
